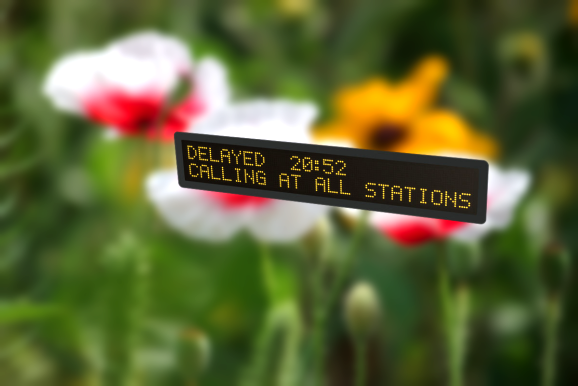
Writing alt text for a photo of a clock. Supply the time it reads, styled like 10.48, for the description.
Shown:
20.52
